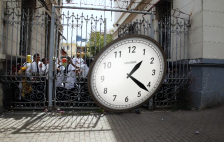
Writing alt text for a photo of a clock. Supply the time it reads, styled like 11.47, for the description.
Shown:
1.22
